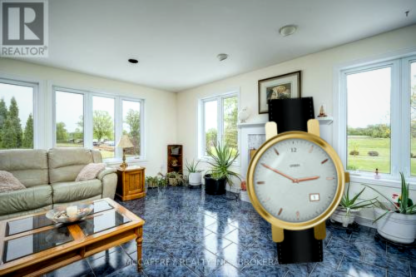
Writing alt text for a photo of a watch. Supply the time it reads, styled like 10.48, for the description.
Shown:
2.50
